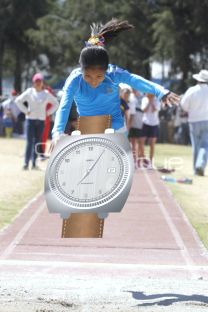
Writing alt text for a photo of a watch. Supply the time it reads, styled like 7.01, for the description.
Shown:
7.05
